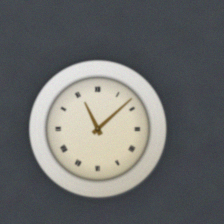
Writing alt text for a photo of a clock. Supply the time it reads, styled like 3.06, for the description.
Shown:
11.08
